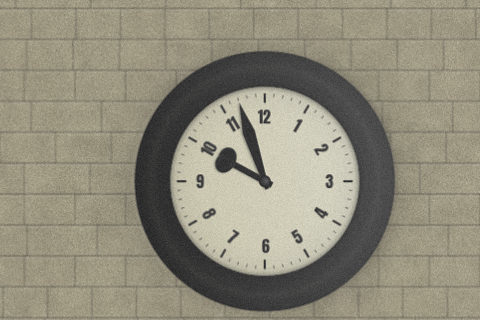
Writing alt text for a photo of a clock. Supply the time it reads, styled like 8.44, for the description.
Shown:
9.57
